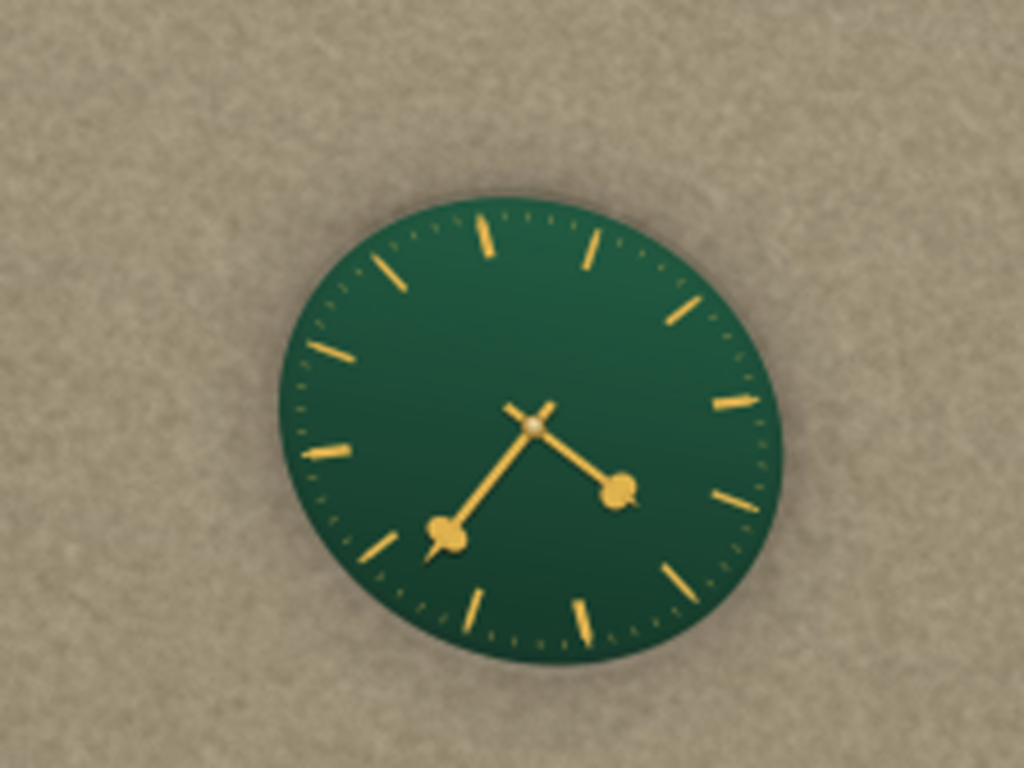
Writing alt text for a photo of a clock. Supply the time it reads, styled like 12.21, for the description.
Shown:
4.38
